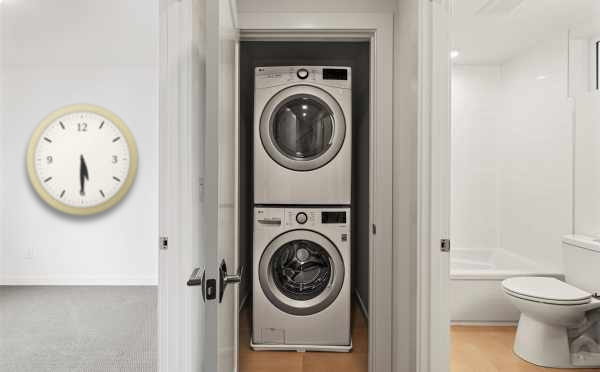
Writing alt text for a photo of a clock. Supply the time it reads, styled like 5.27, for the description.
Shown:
5.30
